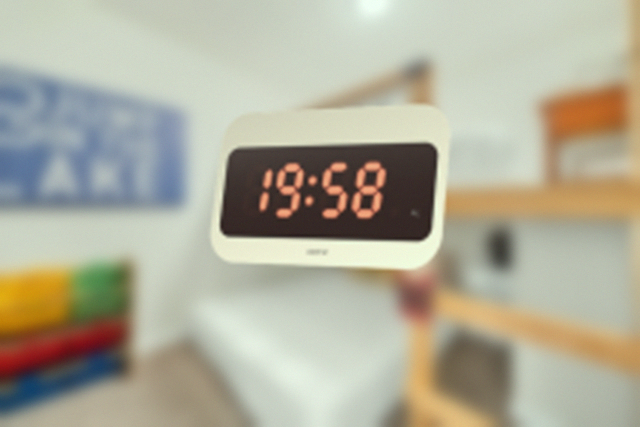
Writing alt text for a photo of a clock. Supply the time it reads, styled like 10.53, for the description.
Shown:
19.58
